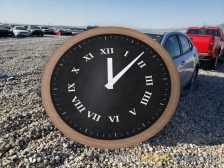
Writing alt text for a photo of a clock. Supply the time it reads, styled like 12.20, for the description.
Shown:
12.08
